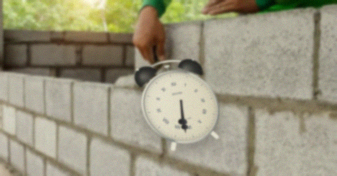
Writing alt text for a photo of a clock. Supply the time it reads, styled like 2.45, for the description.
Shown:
6.32
